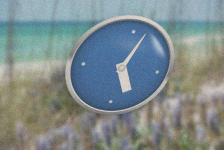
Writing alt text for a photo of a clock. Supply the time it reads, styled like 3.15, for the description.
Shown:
5.03
